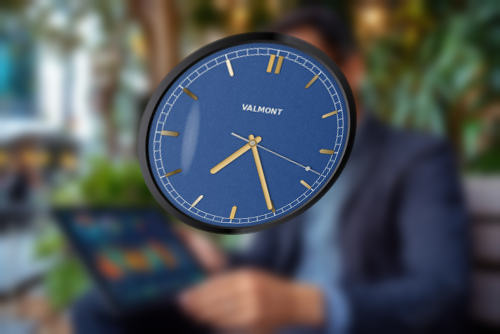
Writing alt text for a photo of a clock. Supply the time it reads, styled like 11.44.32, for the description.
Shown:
7.25.18
